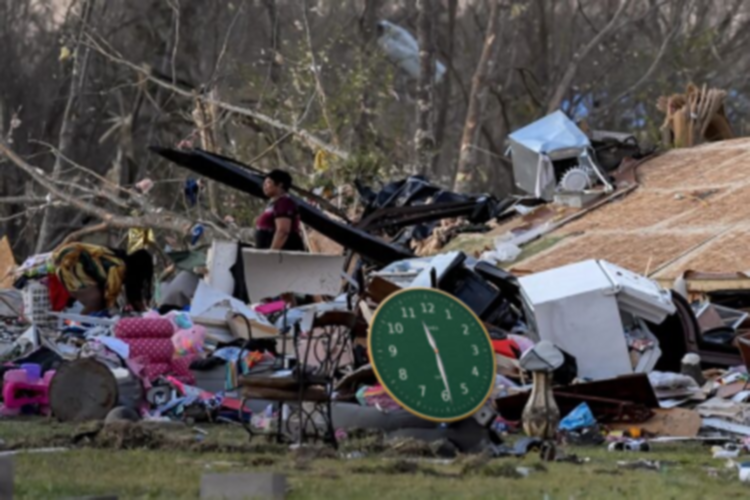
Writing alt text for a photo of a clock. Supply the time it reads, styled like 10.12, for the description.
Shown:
11.29
